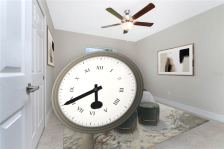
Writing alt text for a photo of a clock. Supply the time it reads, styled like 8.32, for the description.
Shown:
5.40
